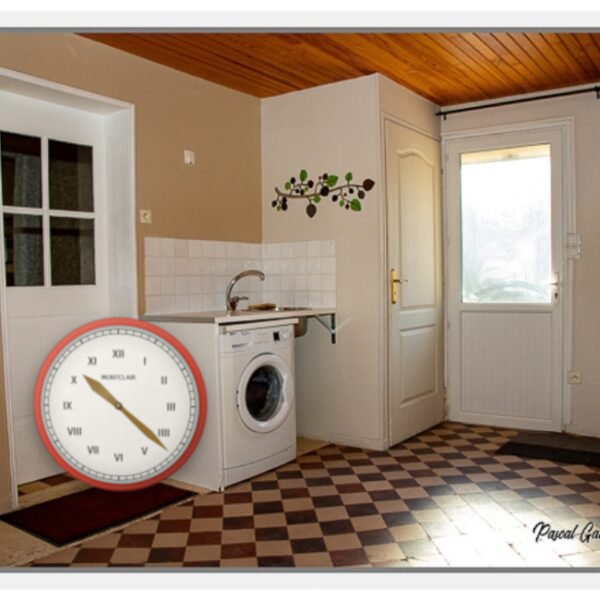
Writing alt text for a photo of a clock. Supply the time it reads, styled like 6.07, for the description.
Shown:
10.22
